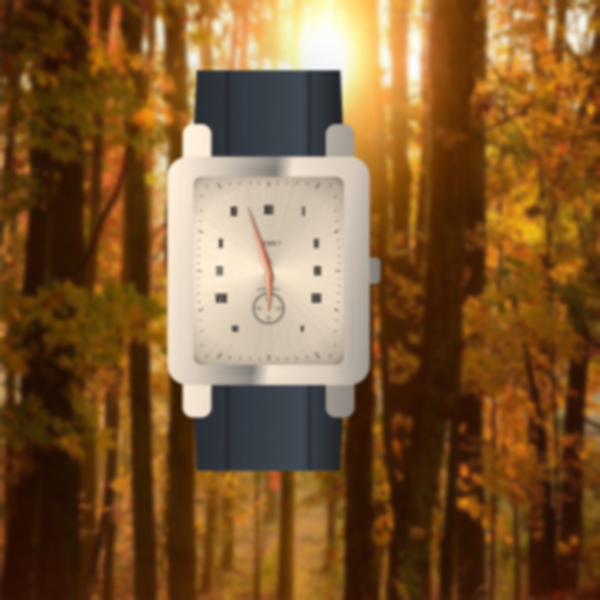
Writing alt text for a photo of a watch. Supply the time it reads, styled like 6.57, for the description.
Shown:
5.57
